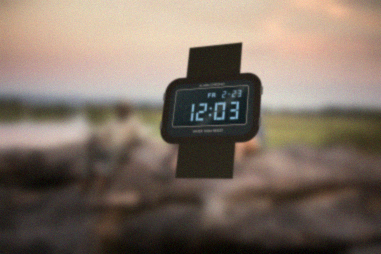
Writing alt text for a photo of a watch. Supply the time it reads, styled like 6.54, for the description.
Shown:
12.03
